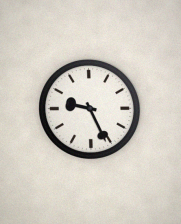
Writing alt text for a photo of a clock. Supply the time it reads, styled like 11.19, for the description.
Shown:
9.26
